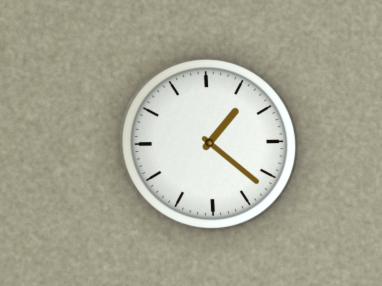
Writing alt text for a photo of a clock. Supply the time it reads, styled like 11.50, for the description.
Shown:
1.22
